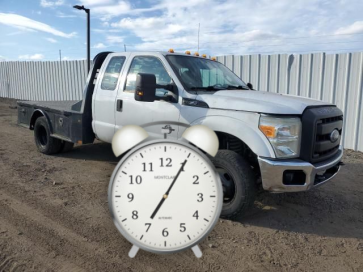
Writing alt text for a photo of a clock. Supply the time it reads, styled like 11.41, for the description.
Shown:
7.05
